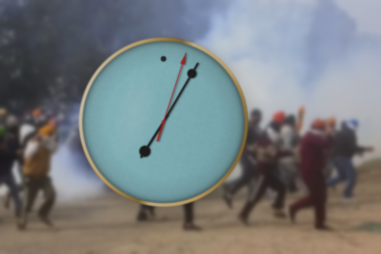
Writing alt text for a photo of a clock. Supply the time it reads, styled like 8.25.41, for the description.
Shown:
7.05.03
